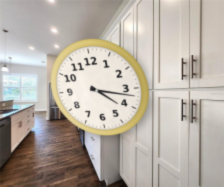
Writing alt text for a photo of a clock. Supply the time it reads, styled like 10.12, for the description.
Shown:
4.17
